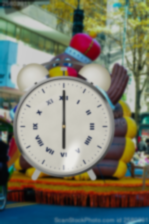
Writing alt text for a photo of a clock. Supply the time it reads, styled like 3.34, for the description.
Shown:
6.00
